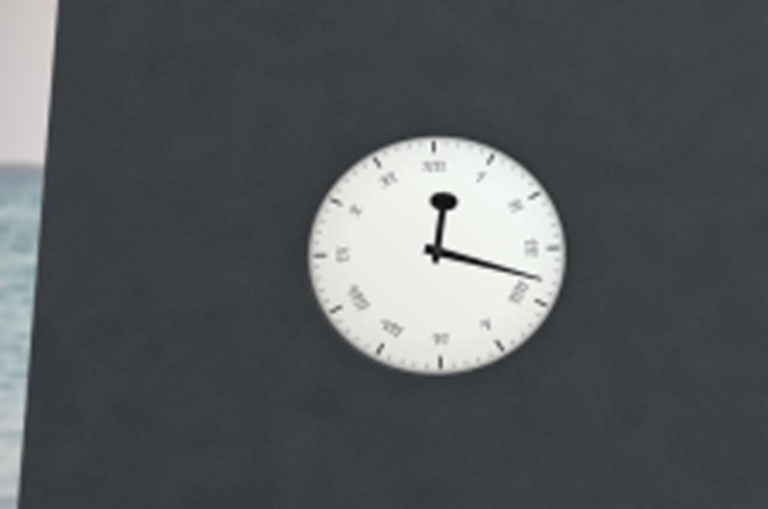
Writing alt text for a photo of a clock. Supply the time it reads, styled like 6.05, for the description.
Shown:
12.18
